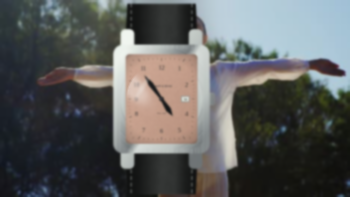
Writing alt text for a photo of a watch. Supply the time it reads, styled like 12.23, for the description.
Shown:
4.54
